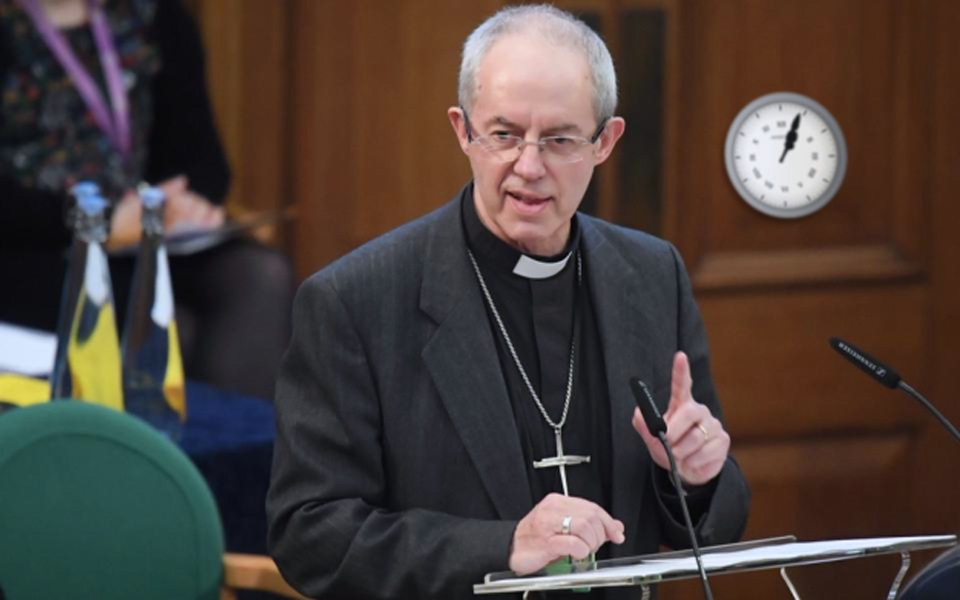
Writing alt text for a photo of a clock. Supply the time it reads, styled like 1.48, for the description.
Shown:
1.04
